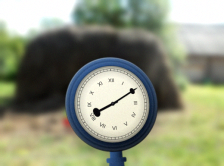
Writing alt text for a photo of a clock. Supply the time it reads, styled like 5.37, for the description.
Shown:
8.10
